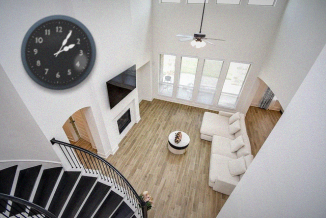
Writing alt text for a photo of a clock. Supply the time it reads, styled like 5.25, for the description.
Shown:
2.05
